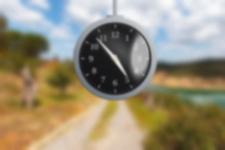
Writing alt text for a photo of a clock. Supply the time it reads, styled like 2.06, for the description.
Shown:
4.53
